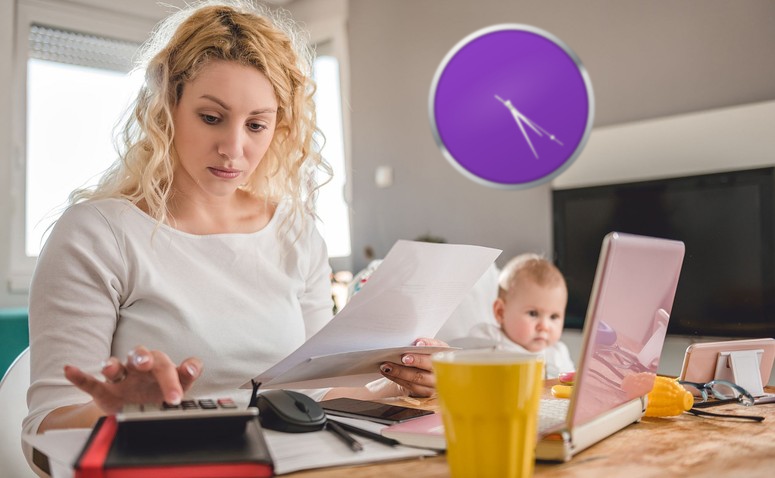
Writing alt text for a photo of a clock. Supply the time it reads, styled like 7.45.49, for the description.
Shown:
4.25.21
